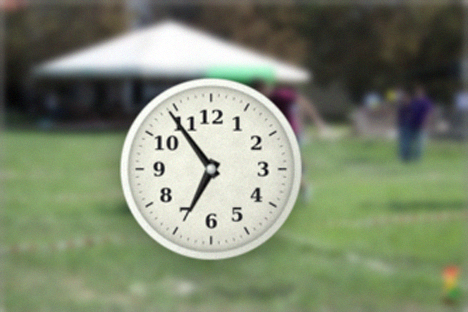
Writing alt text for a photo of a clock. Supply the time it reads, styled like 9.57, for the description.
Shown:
6.54
